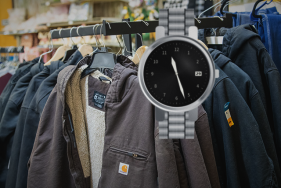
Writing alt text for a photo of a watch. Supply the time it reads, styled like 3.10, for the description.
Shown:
11.27
